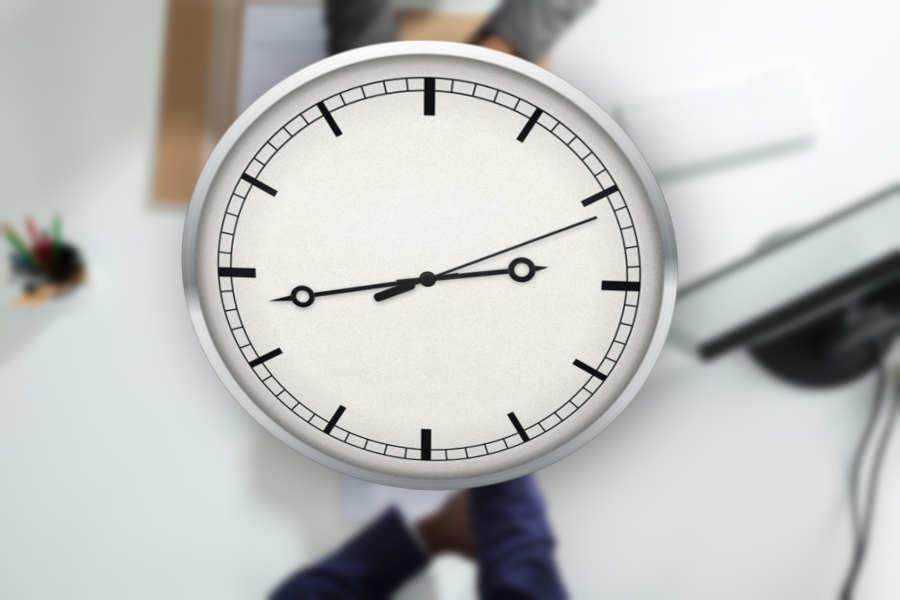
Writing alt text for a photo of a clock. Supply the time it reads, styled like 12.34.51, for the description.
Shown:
2.43.11
